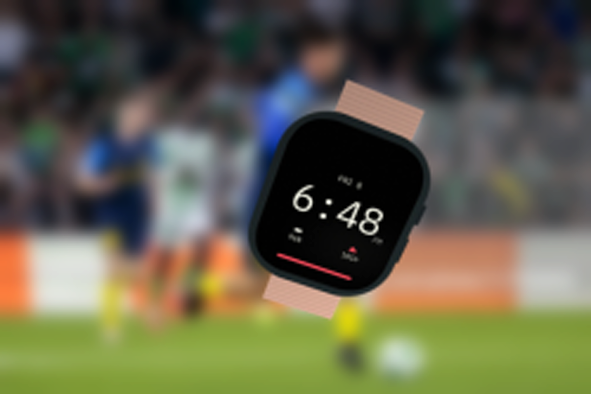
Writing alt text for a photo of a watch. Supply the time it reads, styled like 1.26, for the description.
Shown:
6.48
